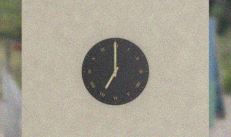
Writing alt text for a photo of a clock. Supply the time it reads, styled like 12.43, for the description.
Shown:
7.00
